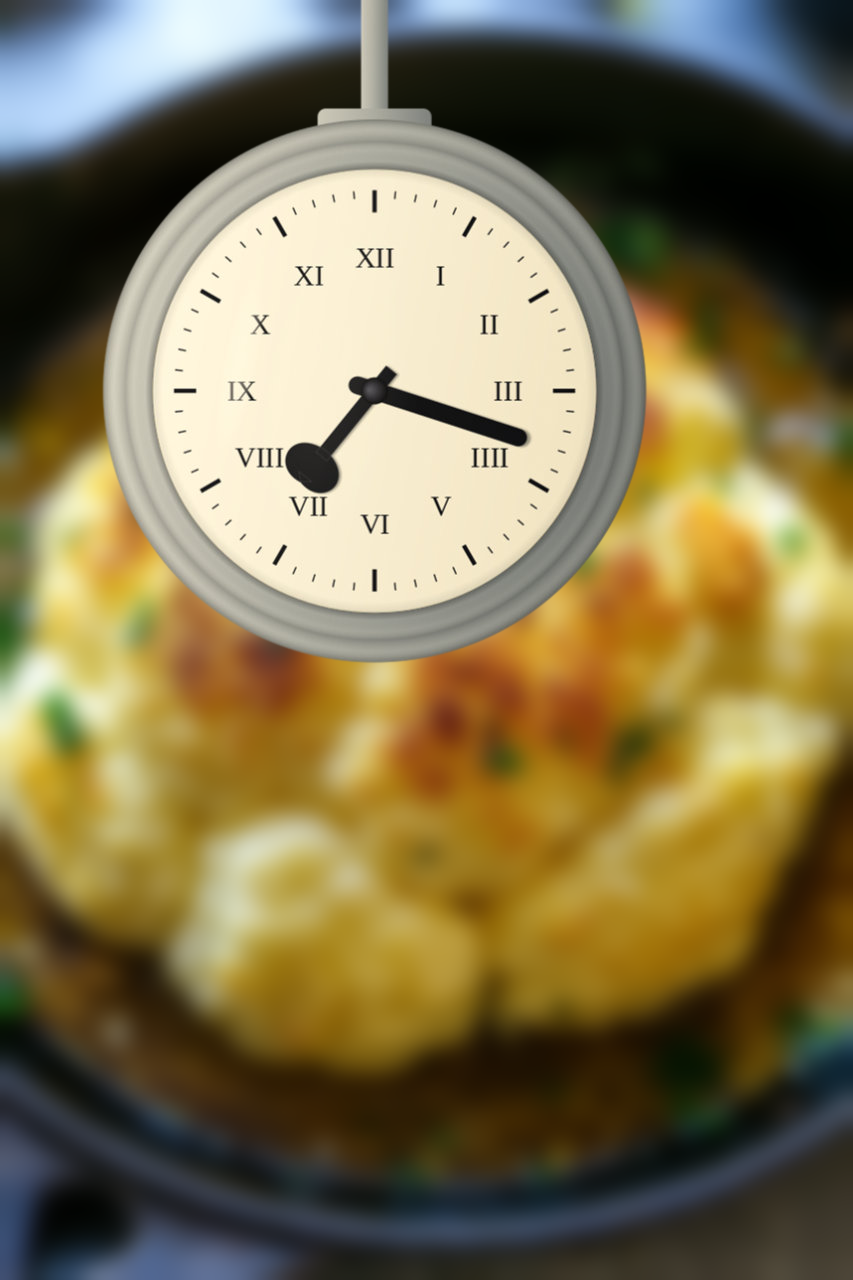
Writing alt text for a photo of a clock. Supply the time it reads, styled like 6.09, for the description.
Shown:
7.18
